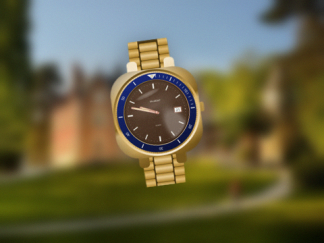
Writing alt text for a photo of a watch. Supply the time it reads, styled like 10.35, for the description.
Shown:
9.48
